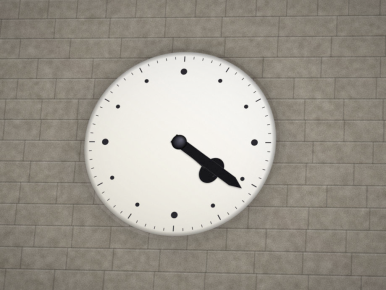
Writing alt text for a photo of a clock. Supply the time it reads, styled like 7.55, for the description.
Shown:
4.21
